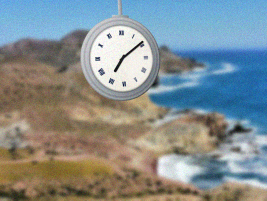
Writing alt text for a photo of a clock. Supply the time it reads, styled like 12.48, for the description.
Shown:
7.09
